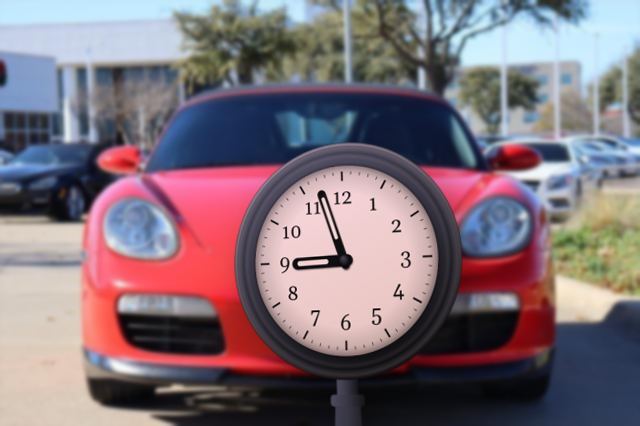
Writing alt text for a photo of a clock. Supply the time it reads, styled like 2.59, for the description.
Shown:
8.57
